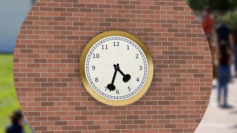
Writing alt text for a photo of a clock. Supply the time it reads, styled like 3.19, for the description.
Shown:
4.33
